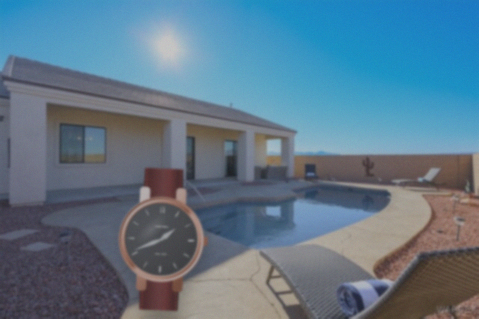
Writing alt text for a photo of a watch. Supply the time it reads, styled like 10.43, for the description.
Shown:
1.41
